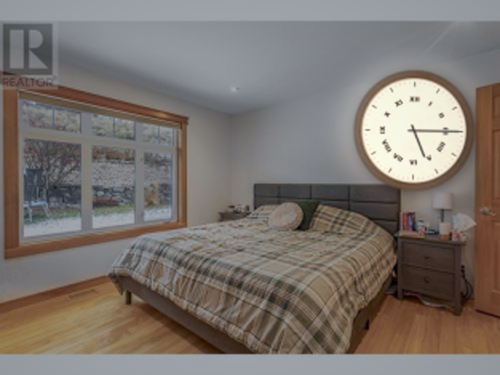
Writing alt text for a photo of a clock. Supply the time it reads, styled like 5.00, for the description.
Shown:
5.15
